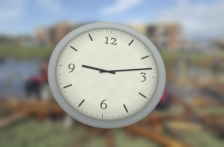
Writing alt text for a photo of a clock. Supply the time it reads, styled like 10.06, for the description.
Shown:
9.13
